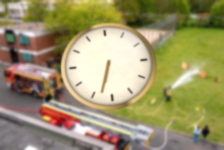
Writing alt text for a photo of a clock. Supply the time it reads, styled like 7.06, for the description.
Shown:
6.33
